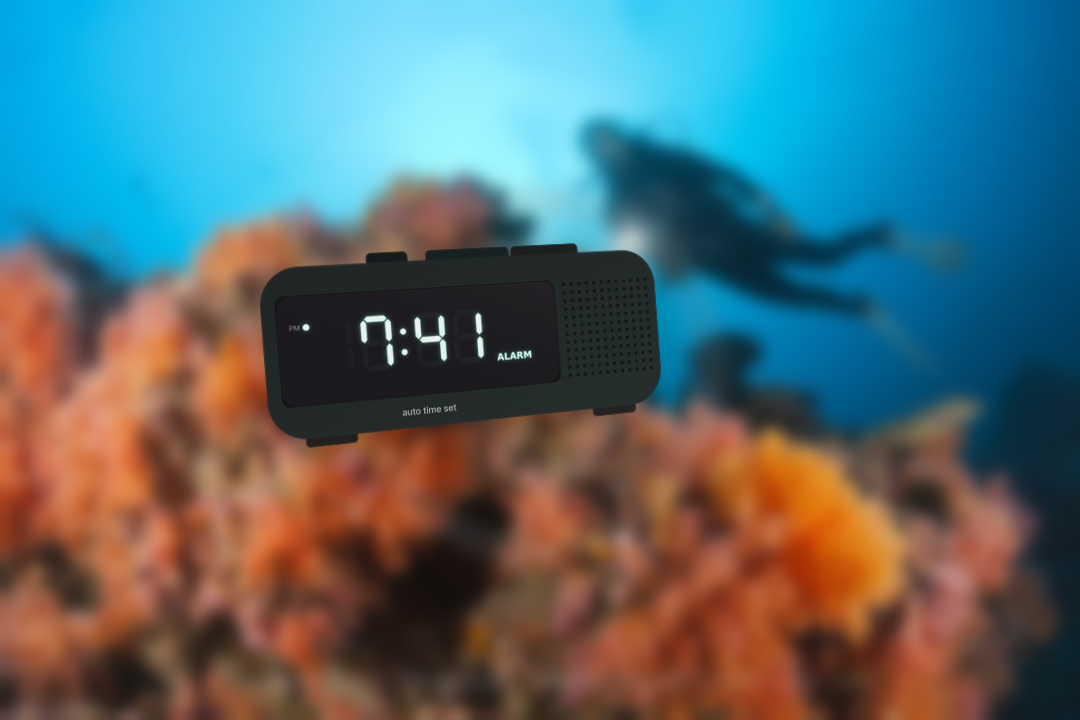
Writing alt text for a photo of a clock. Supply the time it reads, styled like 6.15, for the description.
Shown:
7.41
